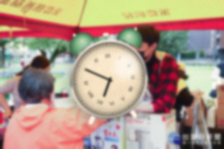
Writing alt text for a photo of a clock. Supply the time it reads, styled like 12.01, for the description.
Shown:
6.50
